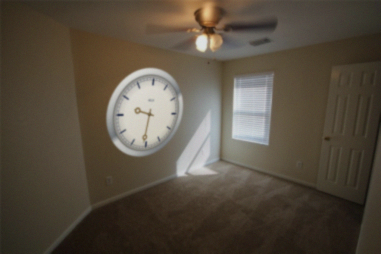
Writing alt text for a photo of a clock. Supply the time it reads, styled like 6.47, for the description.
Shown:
9.31
